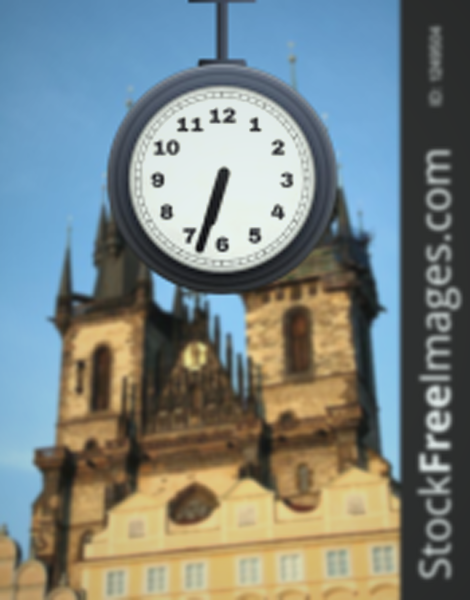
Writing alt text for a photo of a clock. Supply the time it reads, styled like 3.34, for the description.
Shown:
6.33
